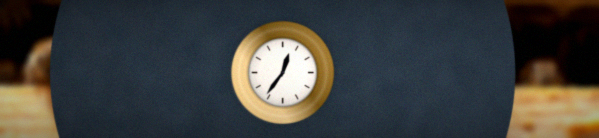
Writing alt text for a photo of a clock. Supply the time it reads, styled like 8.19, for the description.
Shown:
12.36
